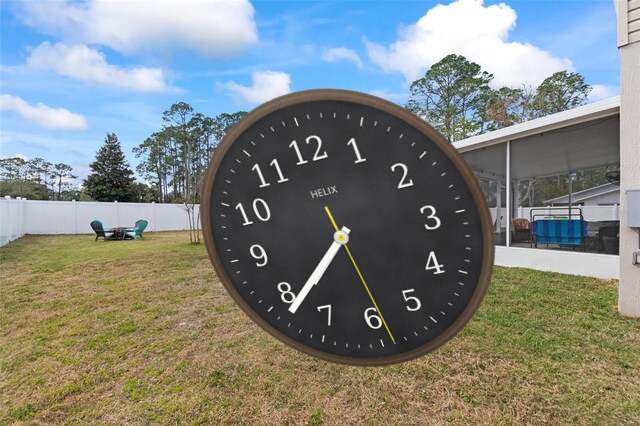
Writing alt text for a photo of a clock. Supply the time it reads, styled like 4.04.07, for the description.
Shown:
7.38.29
